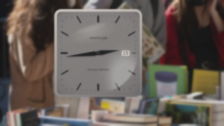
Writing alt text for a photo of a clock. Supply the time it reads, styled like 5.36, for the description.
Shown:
2.44
